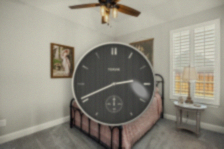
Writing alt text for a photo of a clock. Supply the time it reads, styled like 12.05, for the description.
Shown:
2.41
